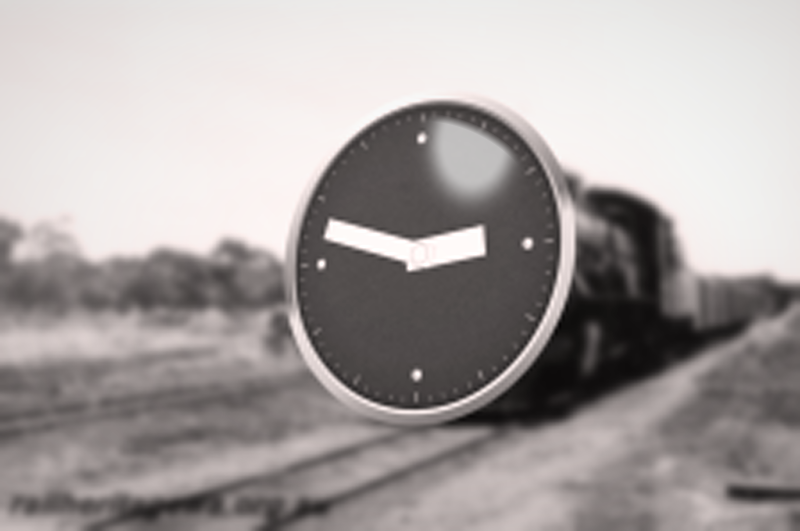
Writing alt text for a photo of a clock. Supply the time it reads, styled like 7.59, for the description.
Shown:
2.48
